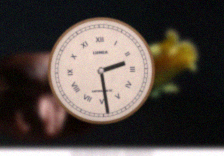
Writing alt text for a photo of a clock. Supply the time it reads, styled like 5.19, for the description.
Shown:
2.29
